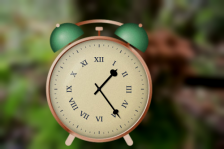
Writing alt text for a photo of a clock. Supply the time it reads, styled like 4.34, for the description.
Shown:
1.24
